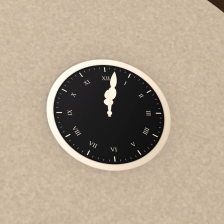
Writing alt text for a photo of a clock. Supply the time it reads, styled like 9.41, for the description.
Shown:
12.02
